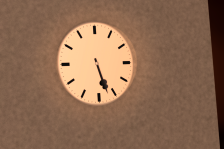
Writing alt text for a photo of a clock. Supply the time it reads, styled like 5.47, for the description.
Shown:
5.27
